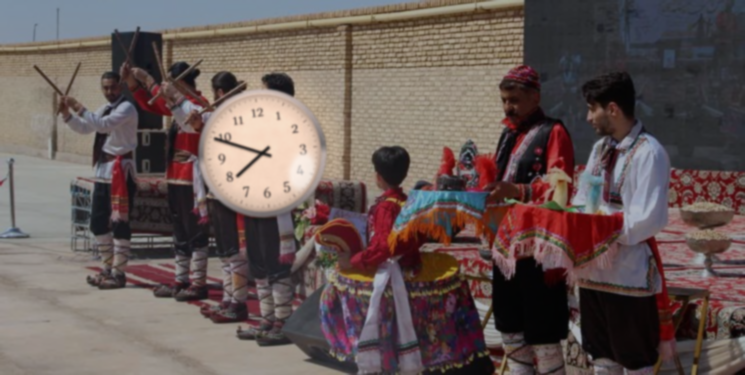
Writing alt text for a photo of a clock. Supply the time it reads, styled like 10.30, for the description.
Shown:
7.49
